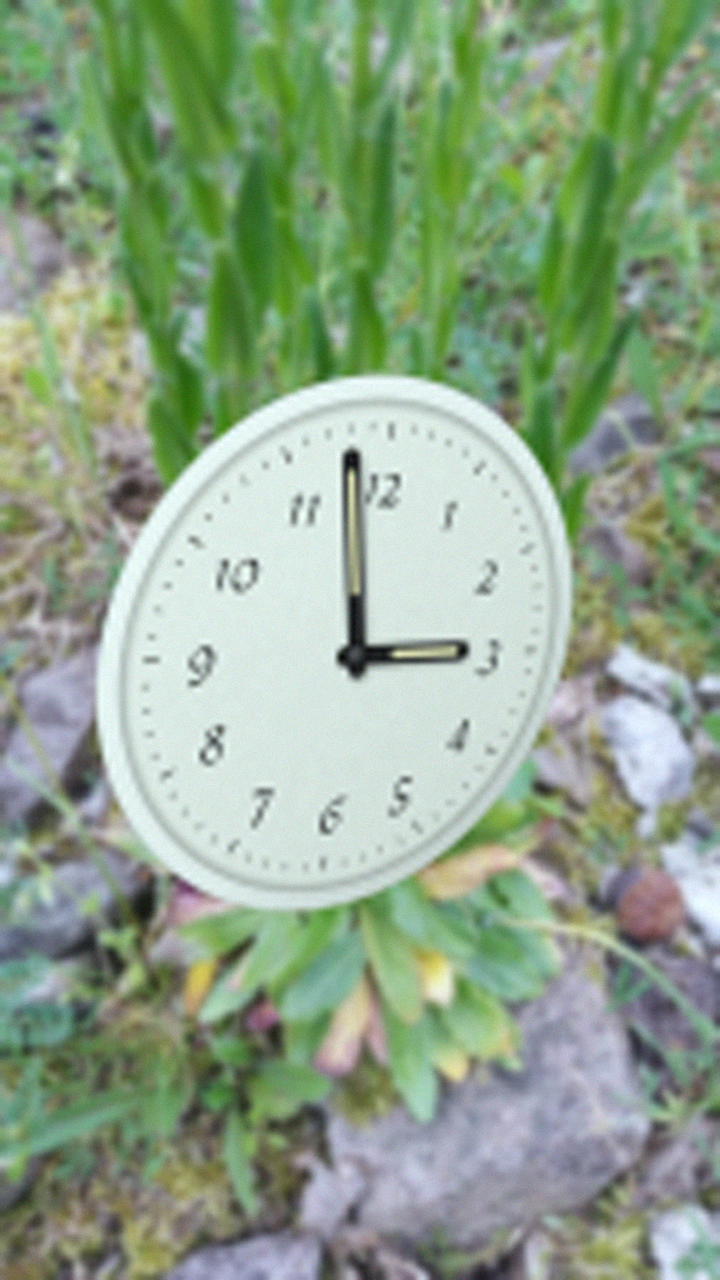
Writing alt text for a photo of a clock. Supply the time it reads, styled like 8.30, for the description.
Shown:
2.58
